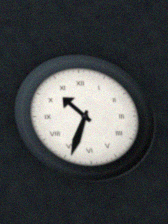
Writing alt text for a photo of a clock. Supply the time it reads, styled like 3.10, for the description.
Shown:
10.34
